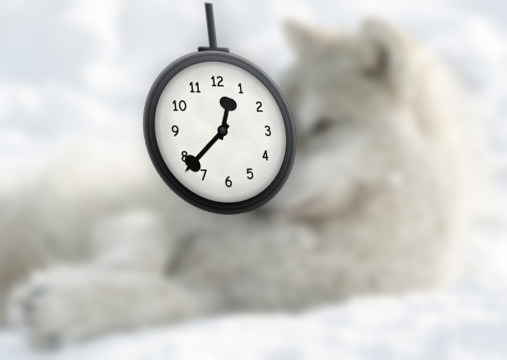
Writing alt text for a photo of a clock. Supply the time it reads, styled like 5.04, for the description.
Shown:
12.38
